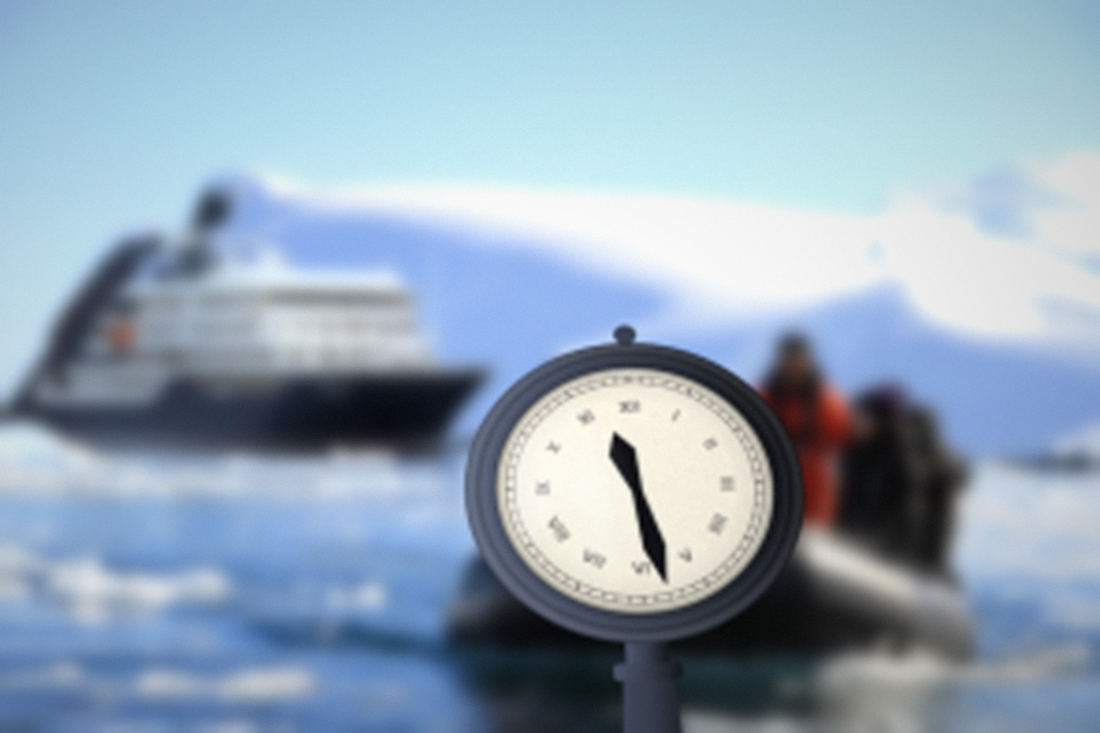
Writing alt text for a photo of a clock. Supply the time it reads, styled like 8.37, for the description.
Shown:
11.28
